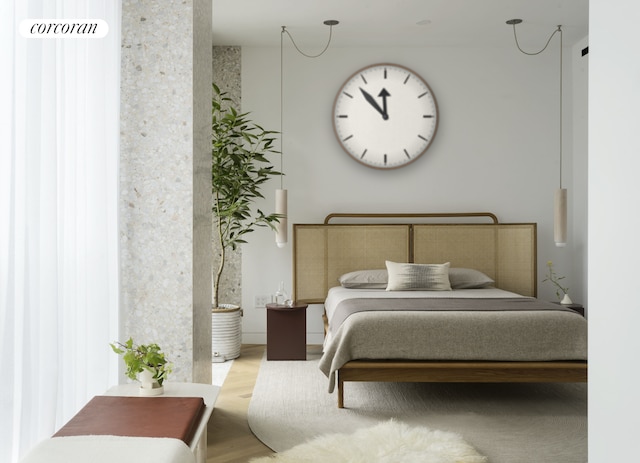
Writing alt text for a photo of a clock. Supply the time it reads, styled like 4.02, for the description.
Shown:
11.53
